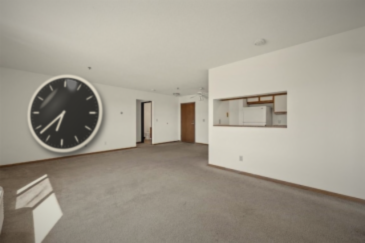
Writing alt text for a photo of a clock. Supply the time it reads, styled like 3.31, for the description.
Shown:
6.38
